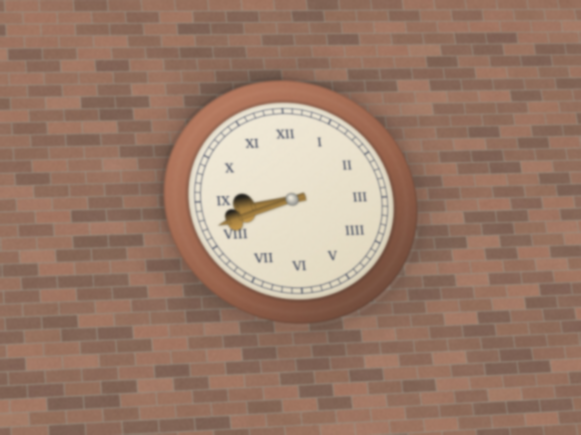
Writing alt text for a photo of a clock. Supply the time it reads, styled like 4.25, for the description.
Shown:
8.42
